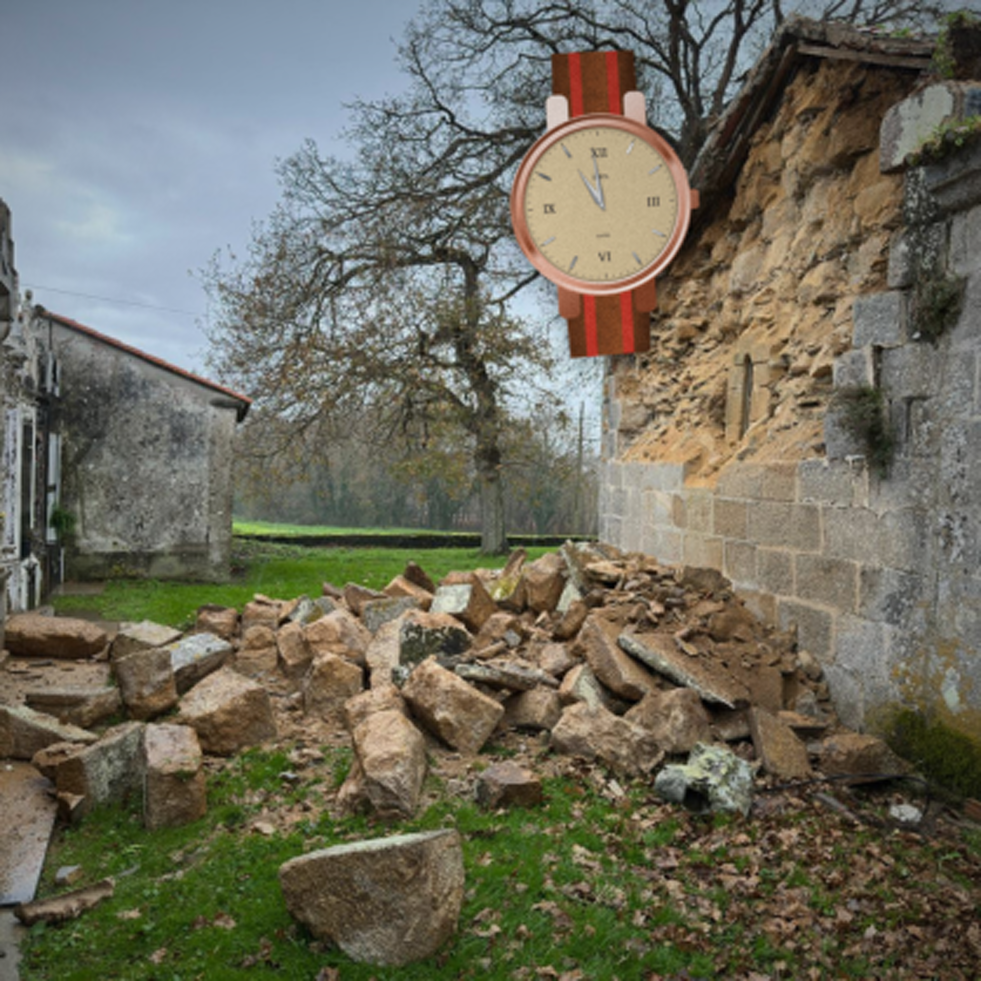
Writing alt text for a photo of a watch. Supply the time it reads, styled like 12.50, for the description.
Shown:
10.59
